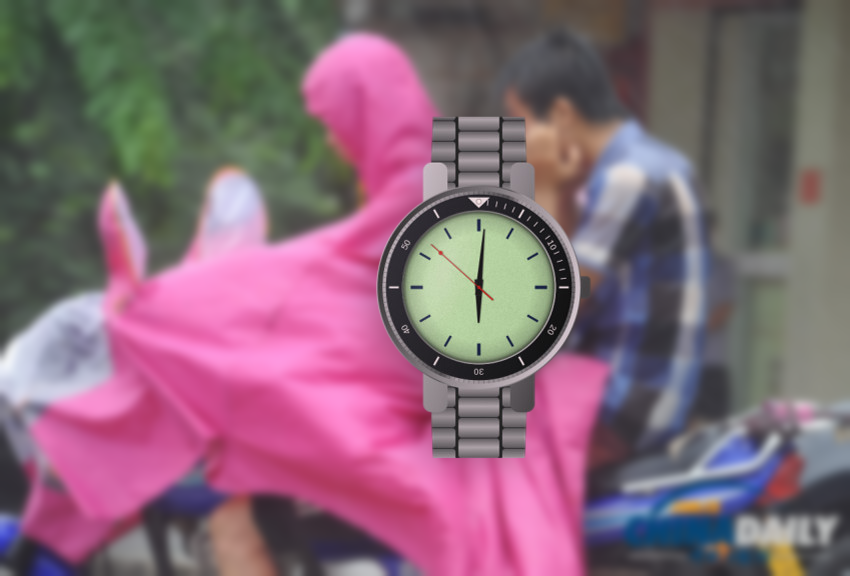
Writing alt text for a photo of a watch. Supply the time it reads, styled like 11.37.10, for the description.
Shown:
6.00.52
